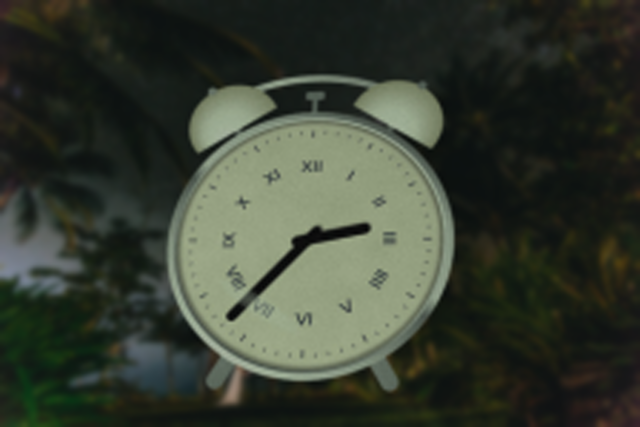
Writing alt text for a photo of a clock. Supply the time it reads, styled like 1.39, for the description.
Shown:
2.37
